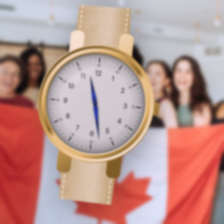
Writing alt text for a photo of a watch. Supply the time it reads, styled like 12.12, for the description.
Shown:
11.28
